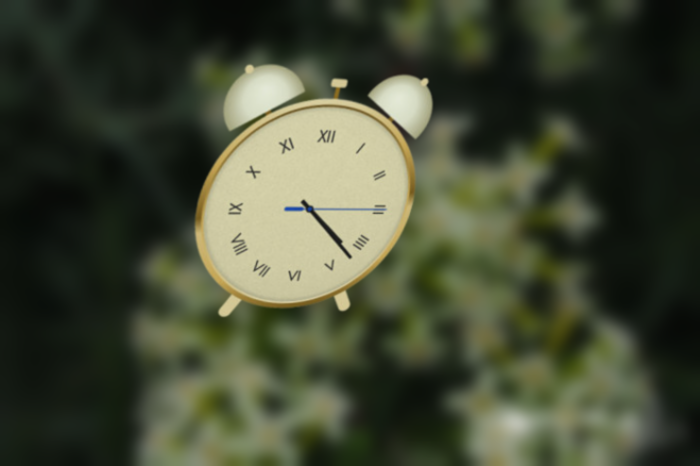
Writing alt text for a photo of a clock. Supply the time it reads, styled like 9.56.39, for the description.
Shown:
4.22.15
